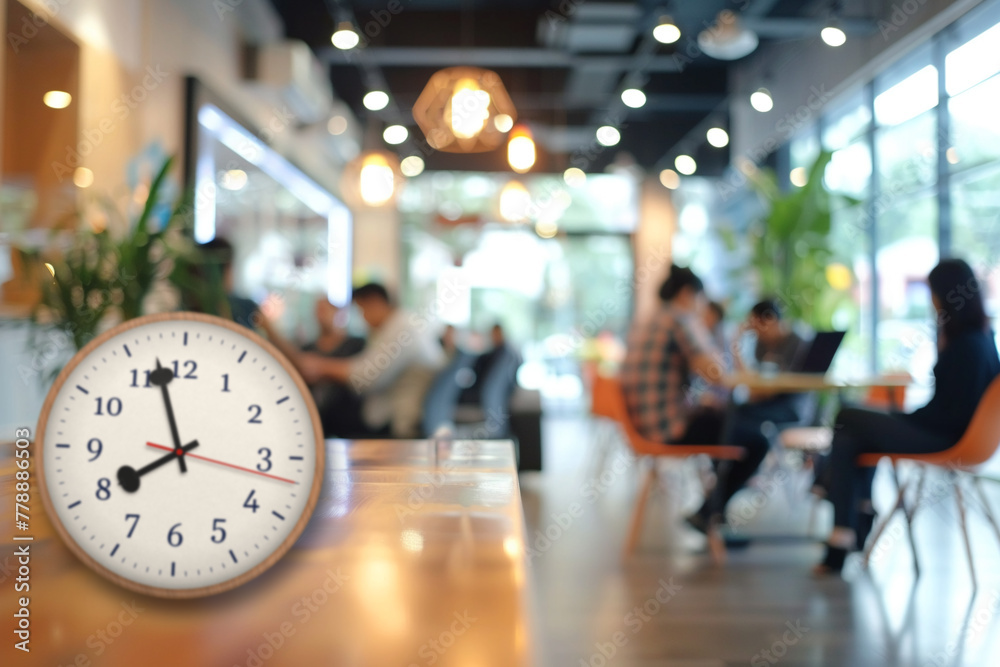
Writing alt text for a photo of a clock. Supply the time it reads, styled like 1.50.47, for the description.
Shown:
7.57.17
